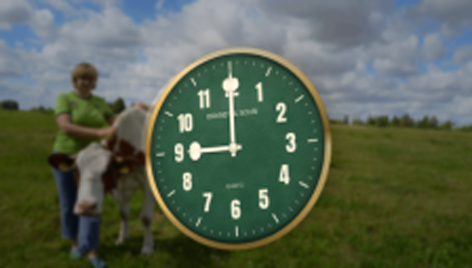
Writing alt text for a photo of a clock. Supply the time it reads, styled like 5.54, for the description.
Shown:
9.00
